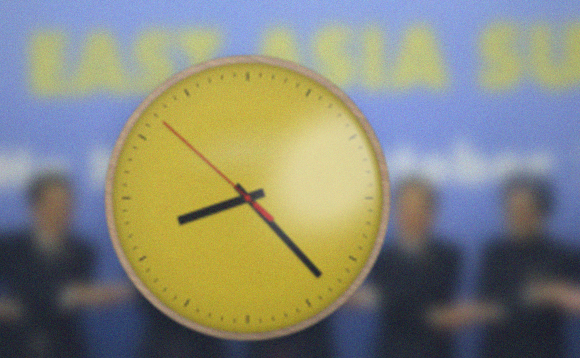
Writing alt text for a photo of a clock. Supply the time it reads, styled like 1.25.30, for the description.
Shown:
8.22.52
